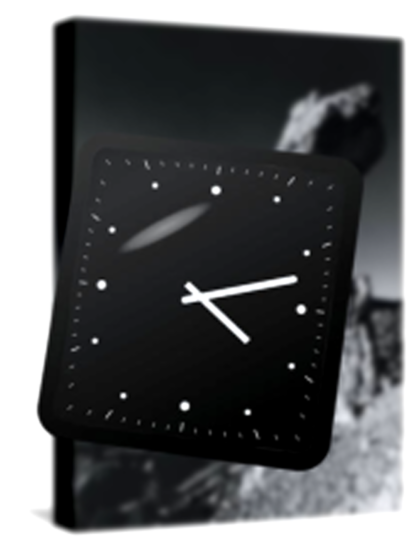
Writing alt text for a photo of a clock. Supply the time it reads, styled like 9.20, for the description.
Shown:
4.12
